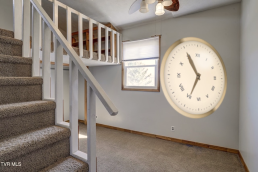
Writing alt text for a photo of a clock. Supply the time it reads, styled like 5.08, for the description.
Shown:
6.55
